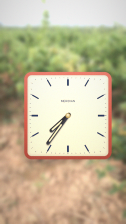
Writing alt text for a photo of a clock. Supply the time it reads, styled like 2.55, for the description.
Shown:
7.36
